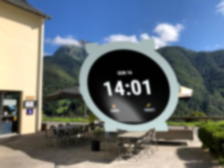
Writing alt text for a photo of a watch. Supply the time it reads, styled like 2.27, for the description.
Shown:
14.01
